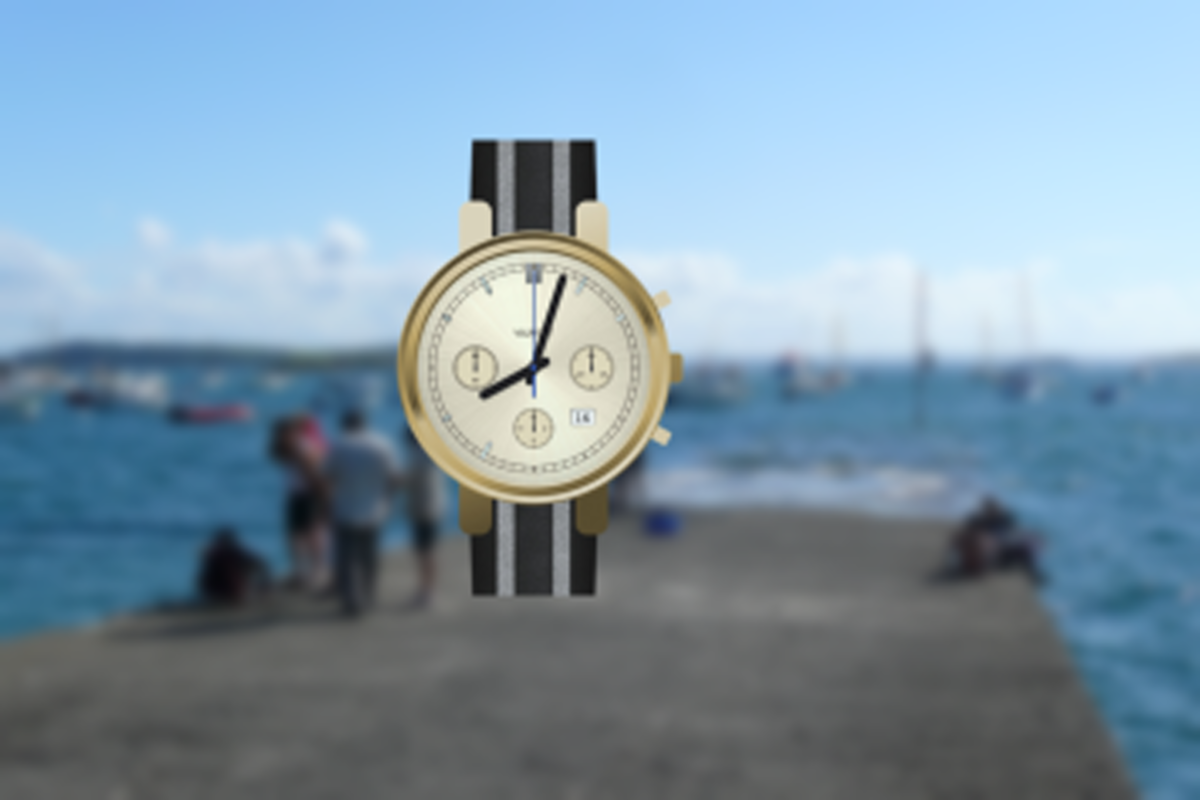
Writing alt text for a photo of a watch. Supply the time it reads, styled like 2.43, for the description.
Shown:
8.03
